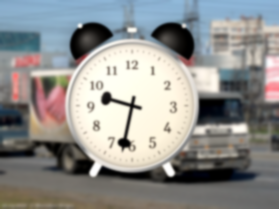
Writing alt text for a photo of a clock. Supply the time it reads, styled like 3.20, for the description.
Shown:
9.32
